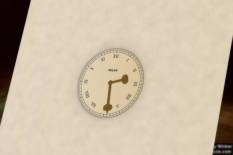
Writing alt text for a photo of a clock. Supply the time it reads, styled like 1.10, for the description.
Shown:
2.29
